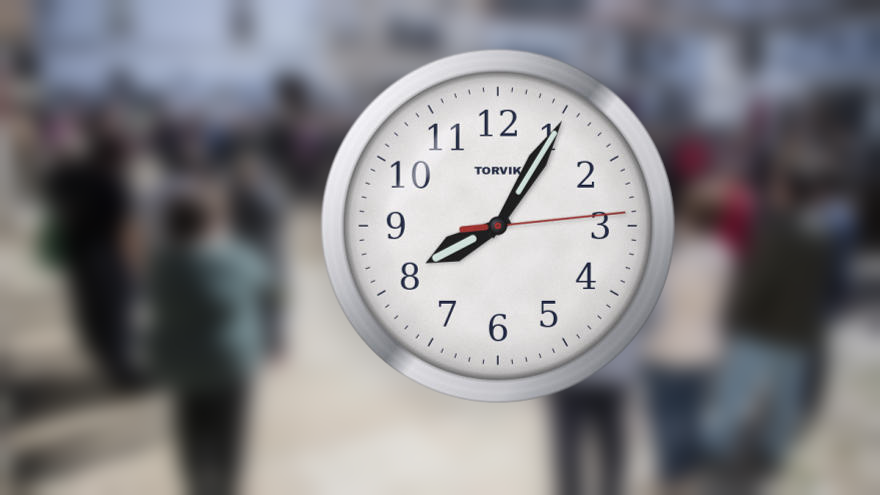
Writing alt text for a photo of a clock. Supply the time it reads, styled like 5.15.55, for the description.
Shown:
8.05.14
